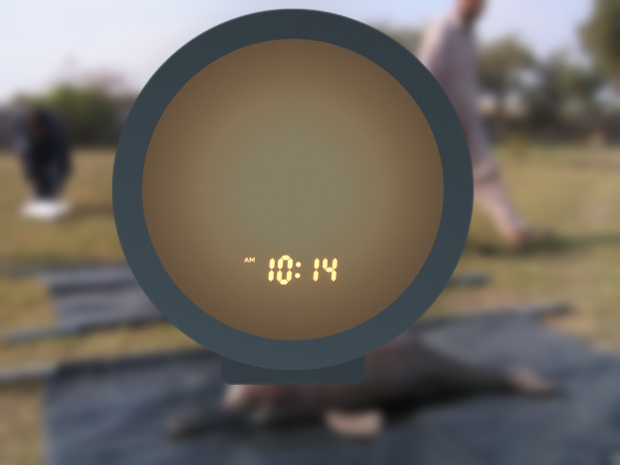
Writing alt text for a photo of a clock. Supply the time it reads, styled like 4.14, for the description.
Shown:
10.14
